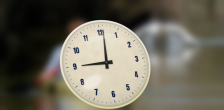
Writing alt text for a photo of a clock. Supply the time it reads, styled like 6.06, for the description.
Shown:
9.01
